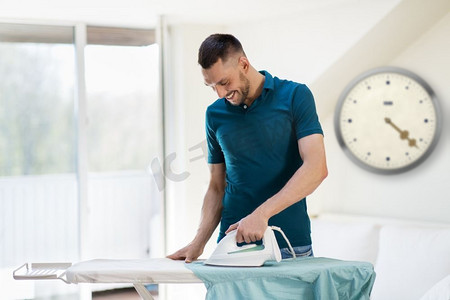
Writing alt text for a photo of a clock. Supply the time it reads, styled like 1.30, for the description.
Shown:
4.22
